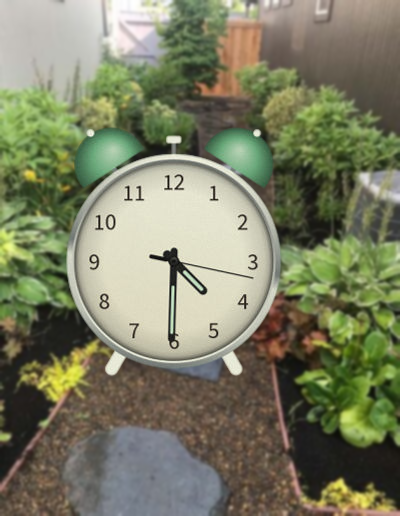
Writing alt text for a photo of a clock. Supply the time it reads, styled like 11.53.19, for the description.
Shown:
4.30.17
